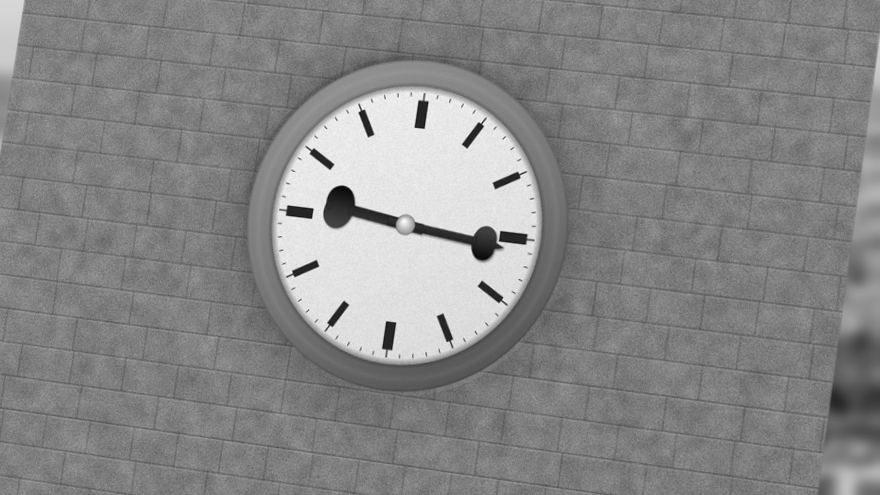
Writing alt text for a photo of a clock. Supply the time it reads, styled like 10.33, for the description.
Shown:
9.16
